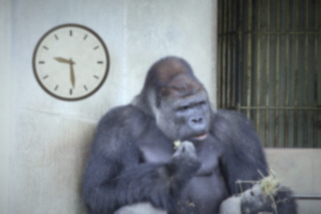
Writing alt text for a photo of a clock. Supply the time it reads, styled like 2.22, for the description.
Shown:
9.29
